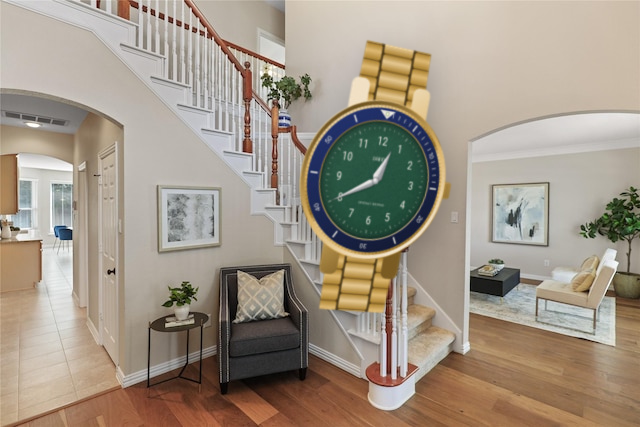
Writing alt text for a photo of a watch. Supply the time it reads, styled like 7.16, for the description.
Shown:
12.40
